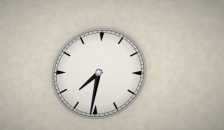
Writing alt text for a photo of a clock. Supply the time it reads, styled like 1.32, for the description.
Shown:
7.31
